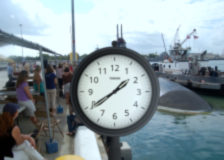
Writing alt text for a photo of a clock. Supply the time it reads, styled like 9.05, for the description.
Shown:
1.39
